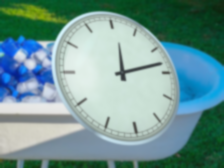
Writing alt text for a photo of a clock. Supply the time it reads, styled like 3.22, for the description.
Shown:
12.13
